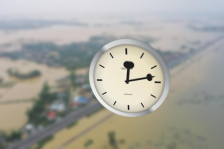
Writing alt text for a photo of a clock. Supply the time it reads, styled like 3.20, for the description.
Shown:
12.13
